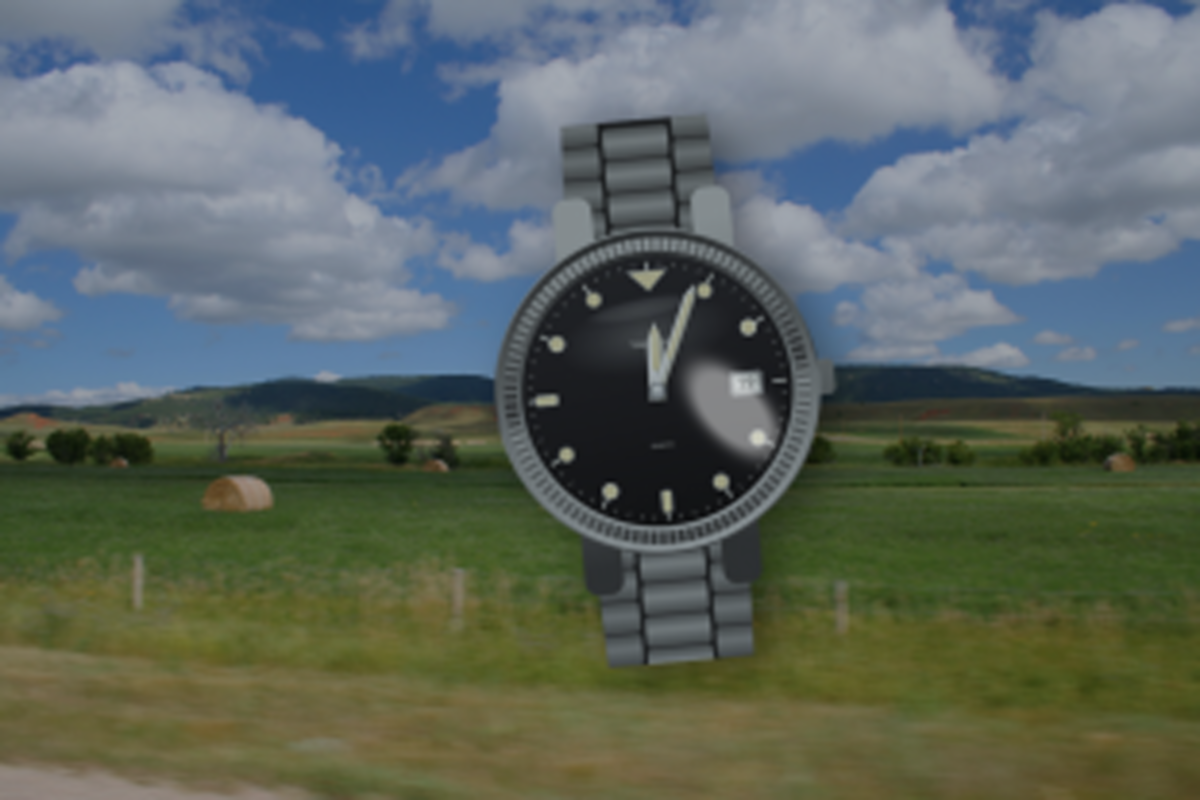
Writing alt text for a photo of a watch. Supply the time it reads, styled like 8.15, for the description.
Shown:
12.04
